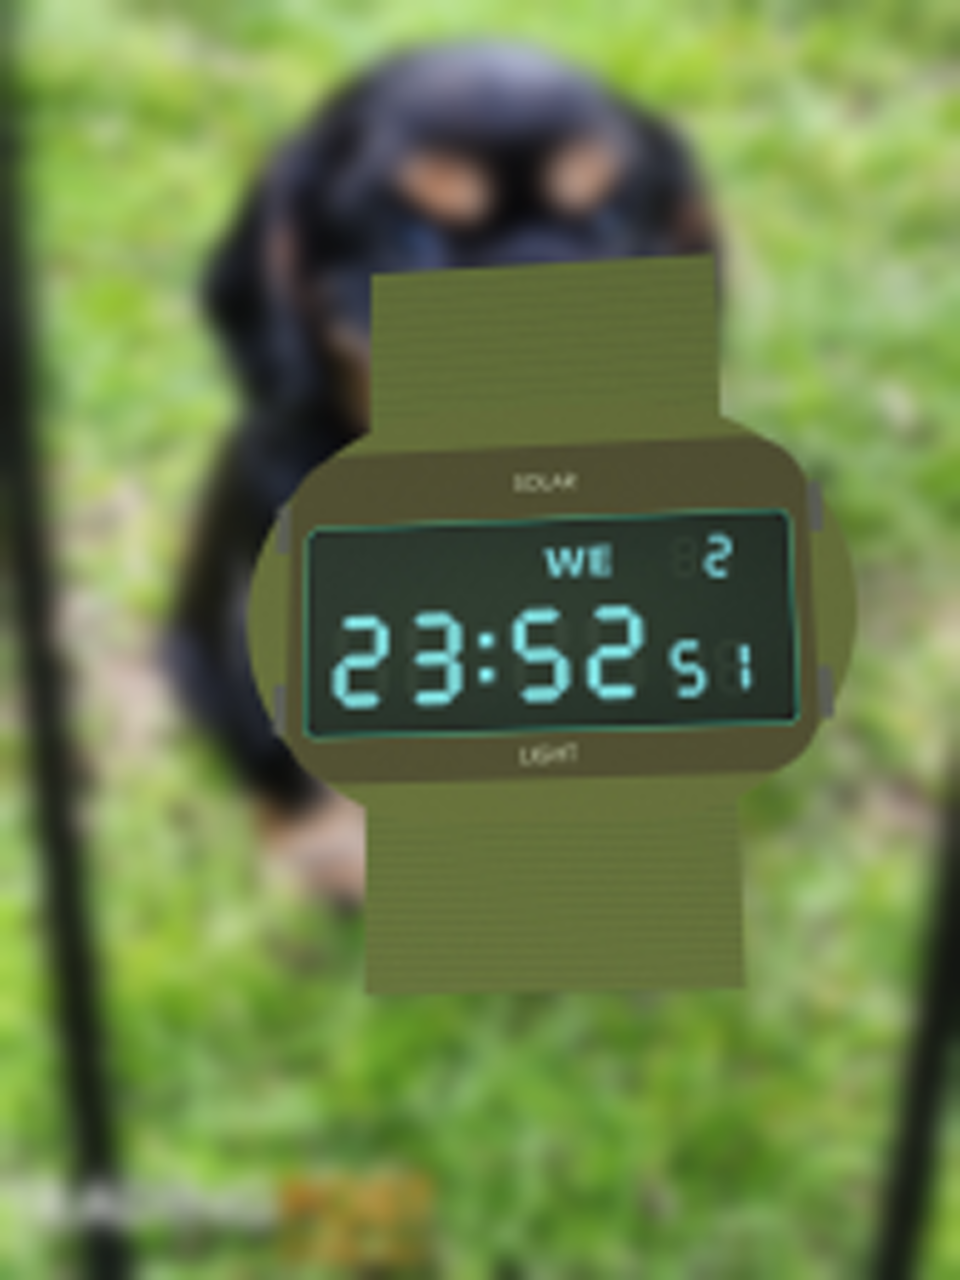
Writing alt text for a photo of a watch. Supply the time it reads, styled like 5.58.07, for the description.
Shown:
23.52.51
